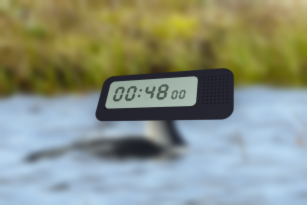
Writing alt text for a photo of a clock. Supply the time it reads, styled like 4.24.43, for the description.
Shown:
0.48.00
